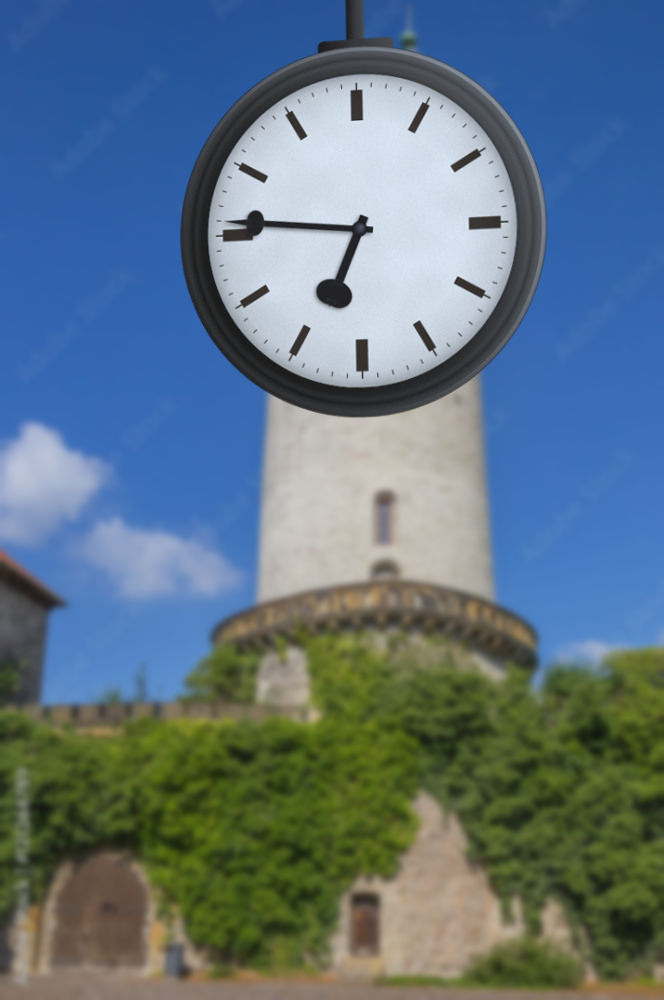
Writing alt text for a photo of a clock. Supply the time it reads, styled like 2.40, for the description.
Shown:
6.46
